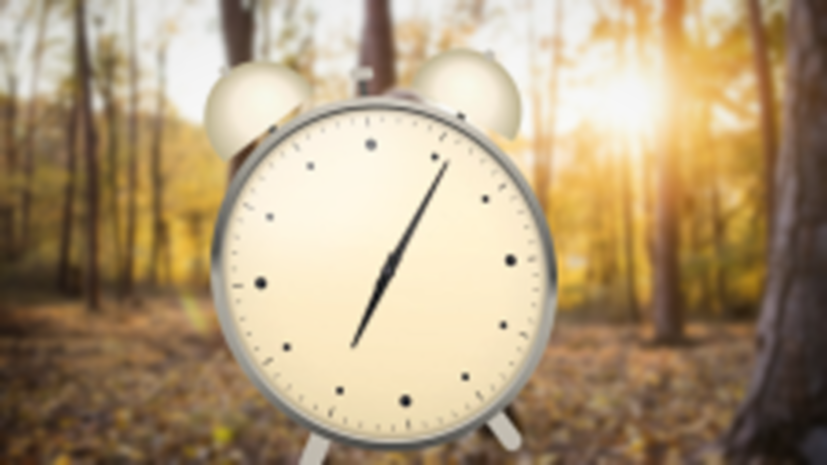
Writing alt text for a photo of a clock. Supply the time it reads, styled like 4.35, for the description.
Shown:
7.06
